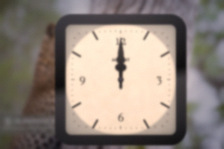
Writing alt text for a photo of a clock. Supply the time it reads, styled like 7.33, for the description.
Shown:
12.00
